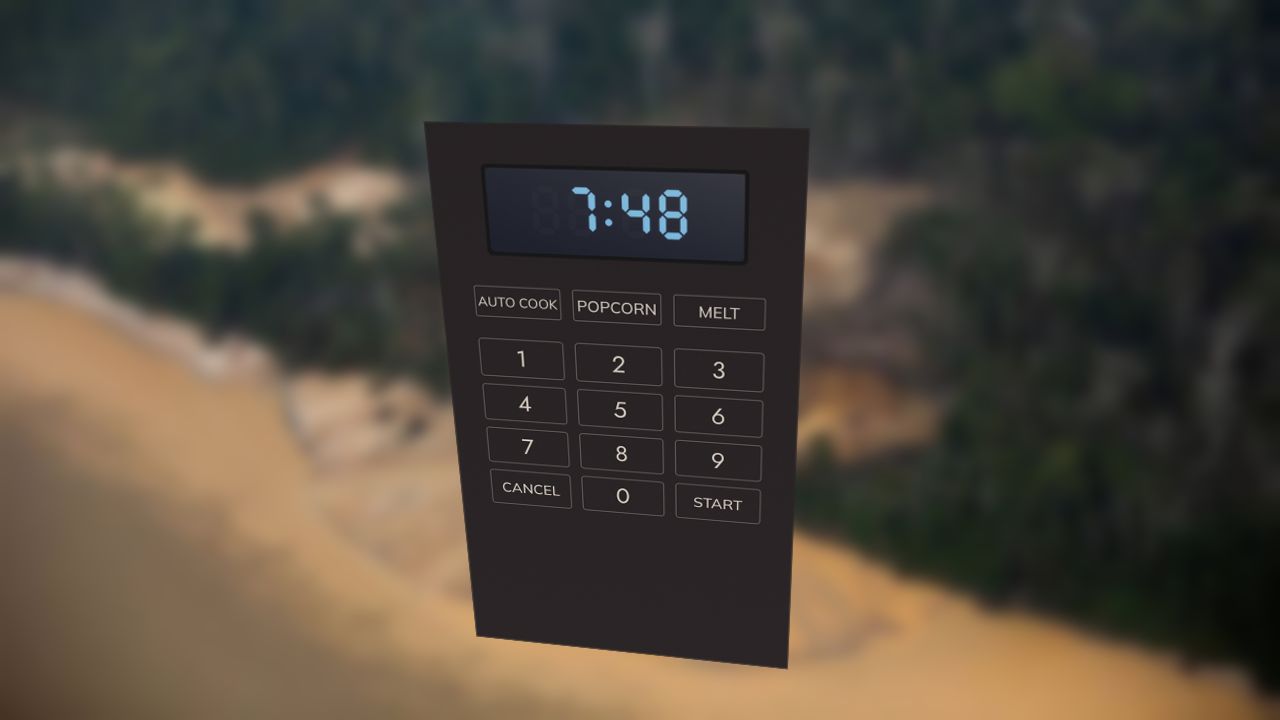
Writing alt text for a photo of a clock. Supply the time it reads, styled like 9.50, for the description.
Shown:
7.48
